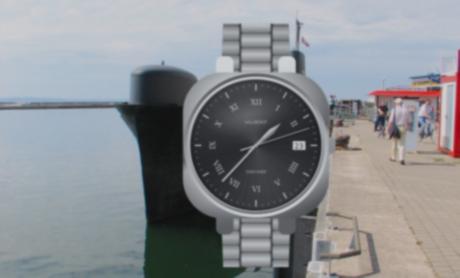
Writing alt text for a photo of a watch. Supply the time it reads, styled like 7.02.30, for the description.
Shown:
1.37.12
